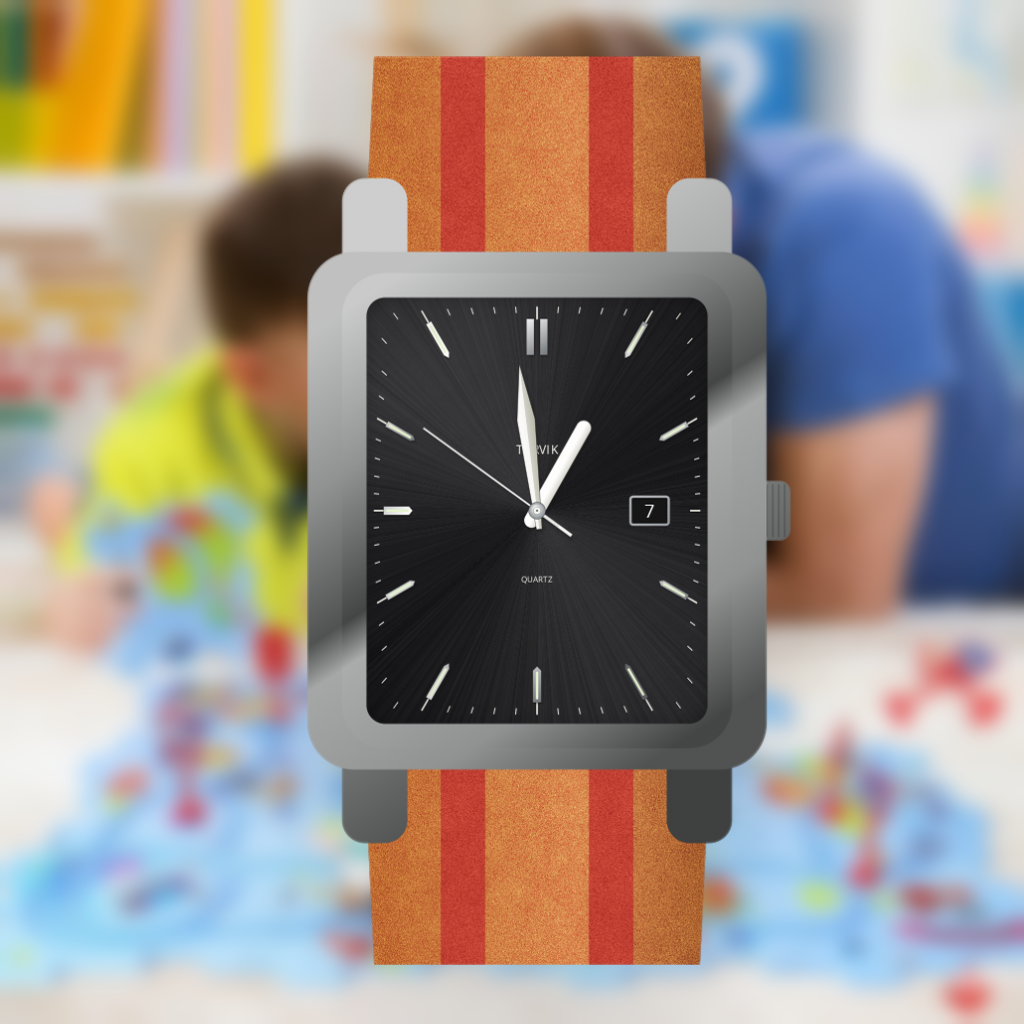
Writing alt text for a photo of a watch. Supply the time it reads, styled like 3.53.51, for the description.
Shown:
12.58.51
